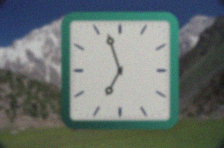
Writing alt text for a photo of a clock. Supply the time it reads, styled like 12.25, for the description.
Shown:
6.57
